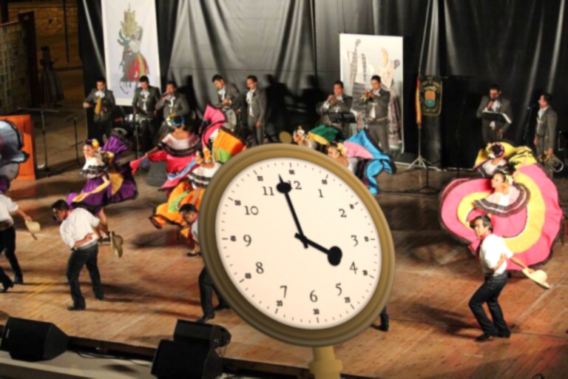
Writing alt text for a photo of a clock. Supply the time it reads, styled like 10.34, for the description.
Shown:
3.58
